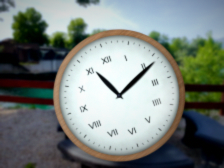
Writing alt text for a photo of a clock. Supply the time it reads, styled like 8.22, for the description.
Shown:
11.11
